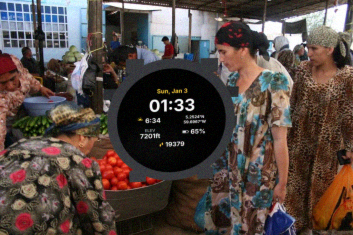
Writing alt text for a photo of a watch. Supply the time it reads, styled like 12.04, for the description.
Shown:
1.33
